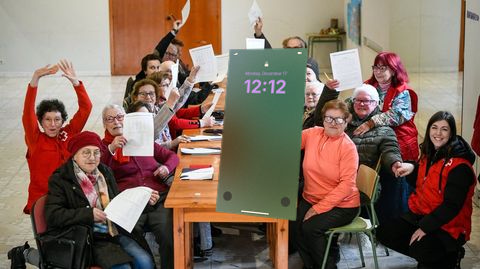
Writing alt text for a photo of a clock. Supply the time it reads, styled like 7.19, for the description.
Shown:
12.12
